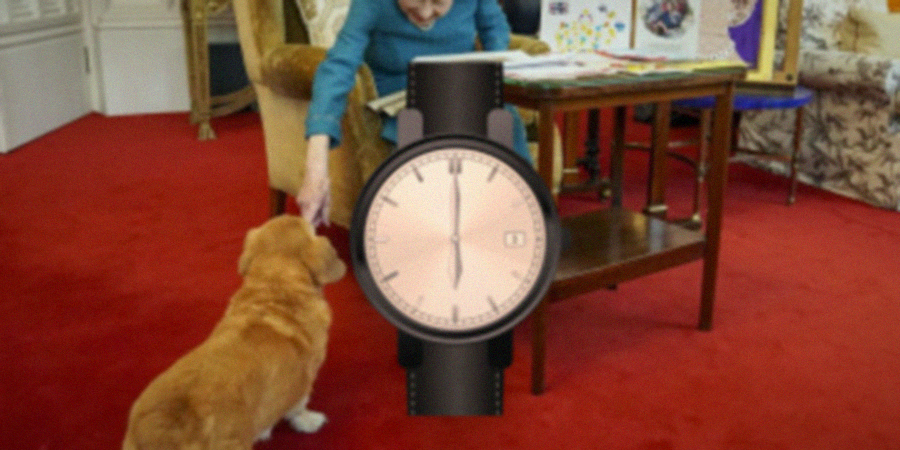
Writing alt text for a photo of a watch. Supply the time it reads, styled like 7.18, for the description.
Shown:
6.00
